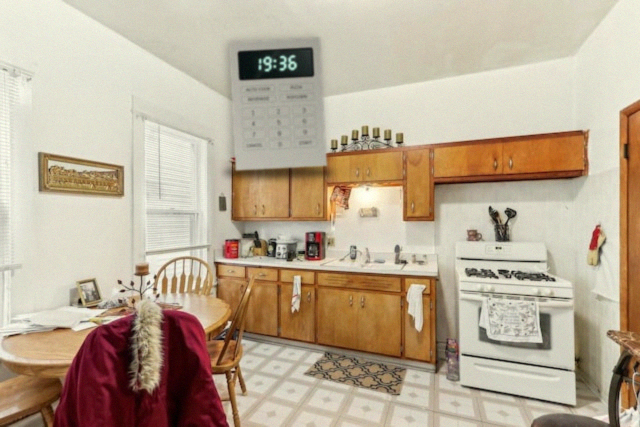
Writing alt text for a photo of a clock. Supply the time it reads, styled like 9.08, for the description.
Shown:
19.36
